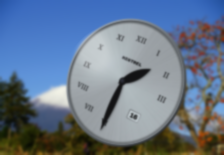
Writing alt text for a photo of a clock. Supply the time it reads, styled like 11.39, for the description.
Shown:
1.30
